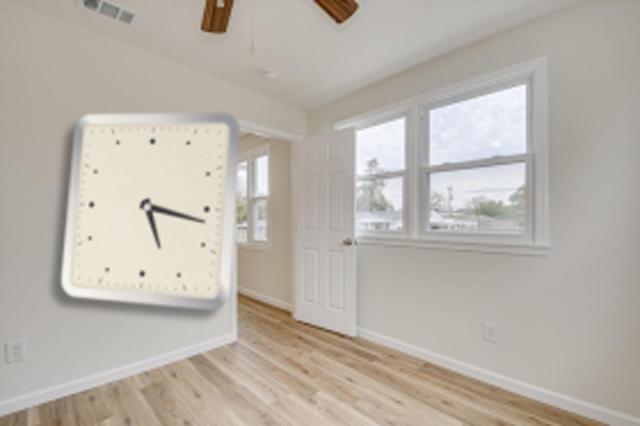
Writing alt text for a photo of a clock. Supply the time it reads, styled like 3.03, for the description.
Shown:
5.17
